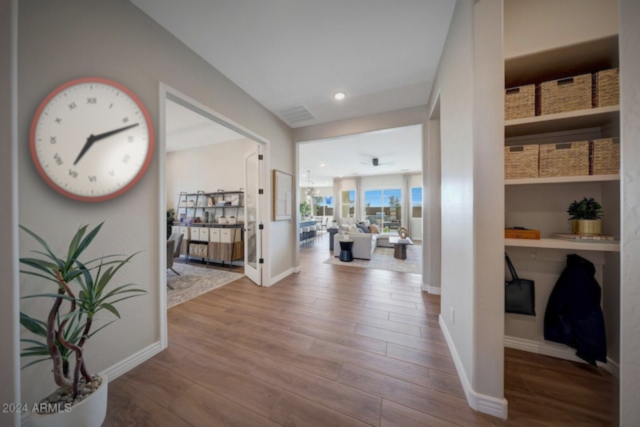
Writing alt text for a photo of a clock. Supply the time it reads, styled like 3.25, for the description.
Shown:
7.12
